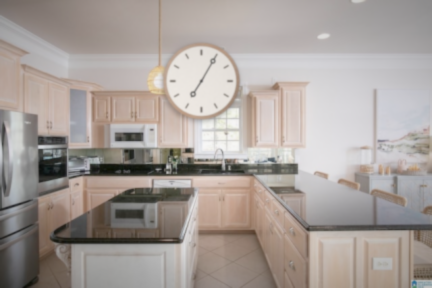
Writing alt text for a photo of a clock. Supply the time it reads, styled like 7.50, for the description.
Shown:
7.05
